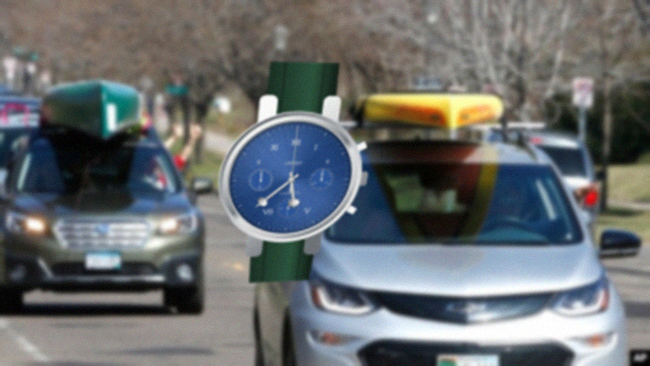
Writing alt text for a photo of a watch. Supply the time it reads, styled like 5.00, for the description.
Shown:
5.38
